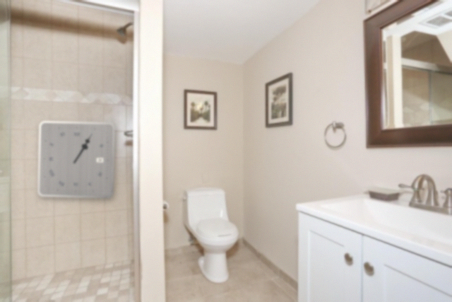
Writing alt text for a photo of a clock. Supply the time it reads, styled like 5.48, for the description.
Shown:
1.05
